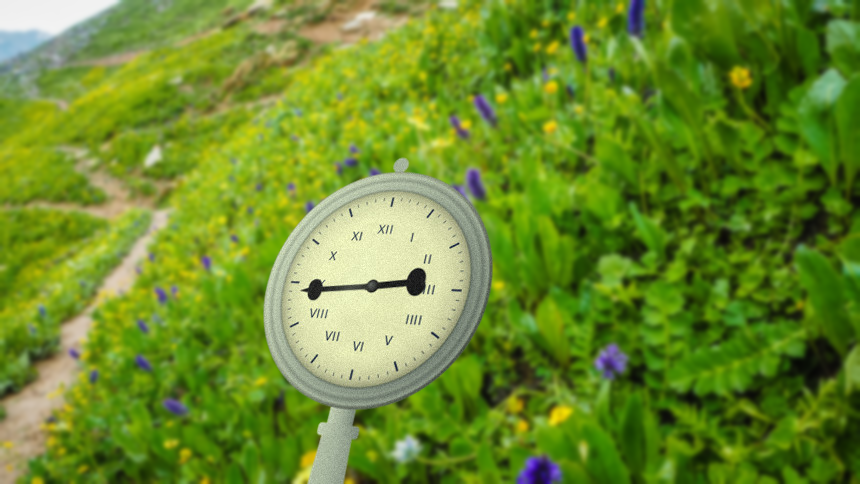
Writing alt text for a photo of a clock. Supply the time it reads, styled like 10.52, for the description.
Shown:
2.44
